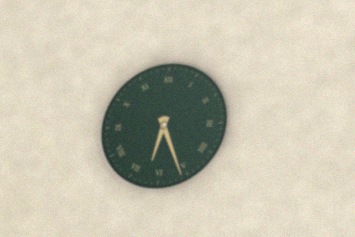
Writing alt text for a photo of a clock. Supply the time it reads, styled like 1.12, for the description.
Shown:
6.26
